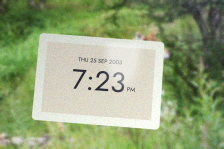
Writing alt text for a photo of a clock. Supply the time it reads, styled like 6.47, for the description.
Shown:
7.23
